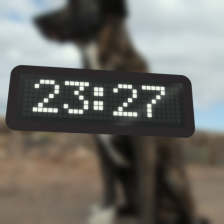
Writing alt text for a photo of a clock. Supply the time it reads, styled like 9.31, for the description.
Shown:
23.27
